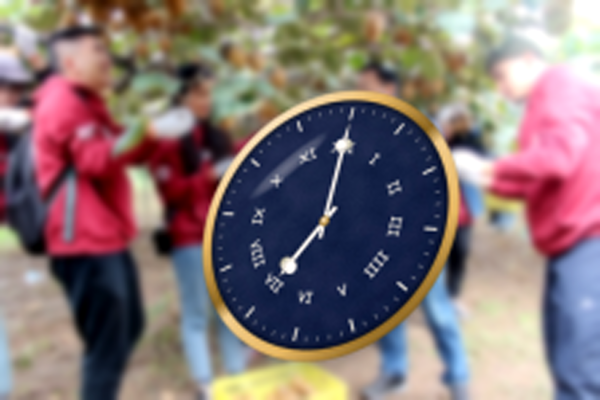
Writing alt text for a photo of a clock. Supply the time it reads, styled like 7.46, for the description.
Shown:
7.00
